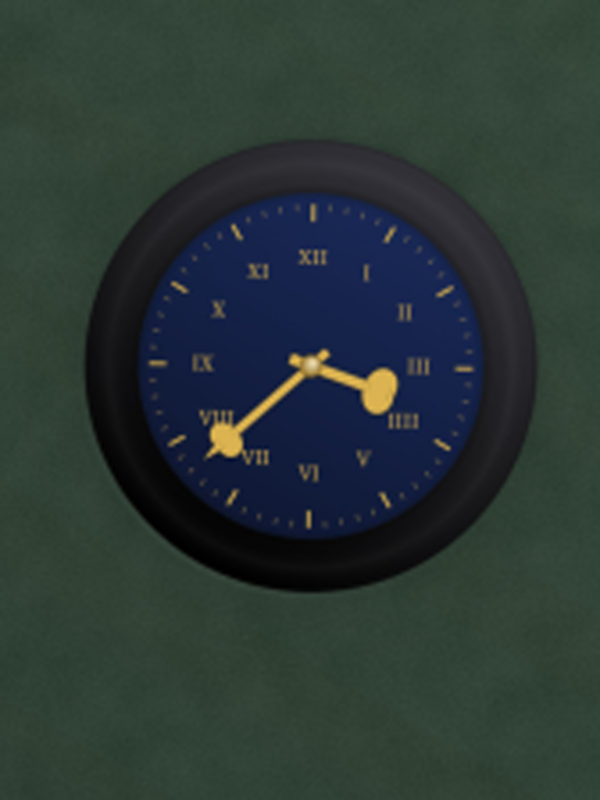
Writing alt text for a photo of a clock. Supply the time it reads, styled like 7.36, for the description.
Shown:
3.38
